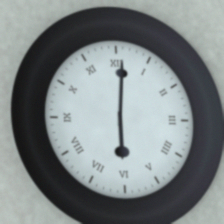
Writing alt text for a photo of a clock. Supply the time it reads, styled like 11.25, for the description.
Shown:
6.01
